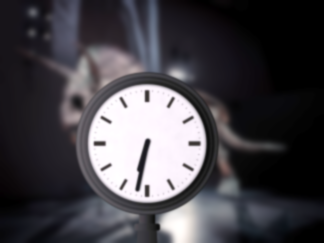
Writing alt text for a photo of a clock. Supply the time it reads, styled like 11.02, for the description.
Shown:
6.32
